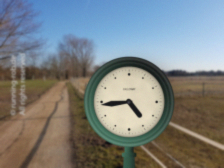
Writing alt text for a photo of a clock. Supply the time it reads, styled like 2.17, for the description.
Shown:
4.44
